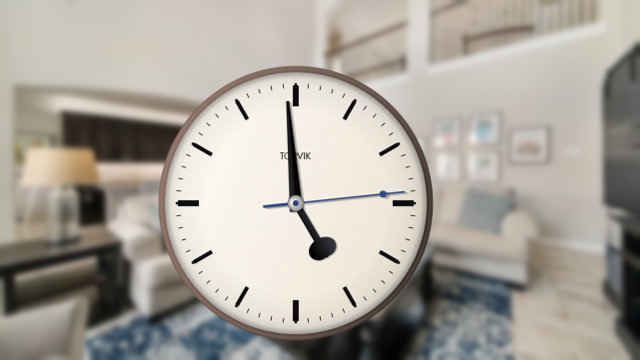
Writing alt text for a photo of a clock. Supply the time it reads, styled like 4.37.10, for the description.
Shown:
4.59.14
